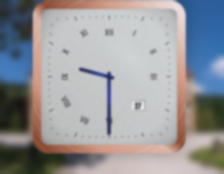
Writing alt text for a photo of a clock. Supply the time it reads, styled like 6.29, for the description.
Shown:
9.30
